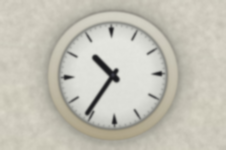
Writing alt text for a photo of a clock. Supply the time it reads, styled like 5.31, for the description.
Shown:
10.36
